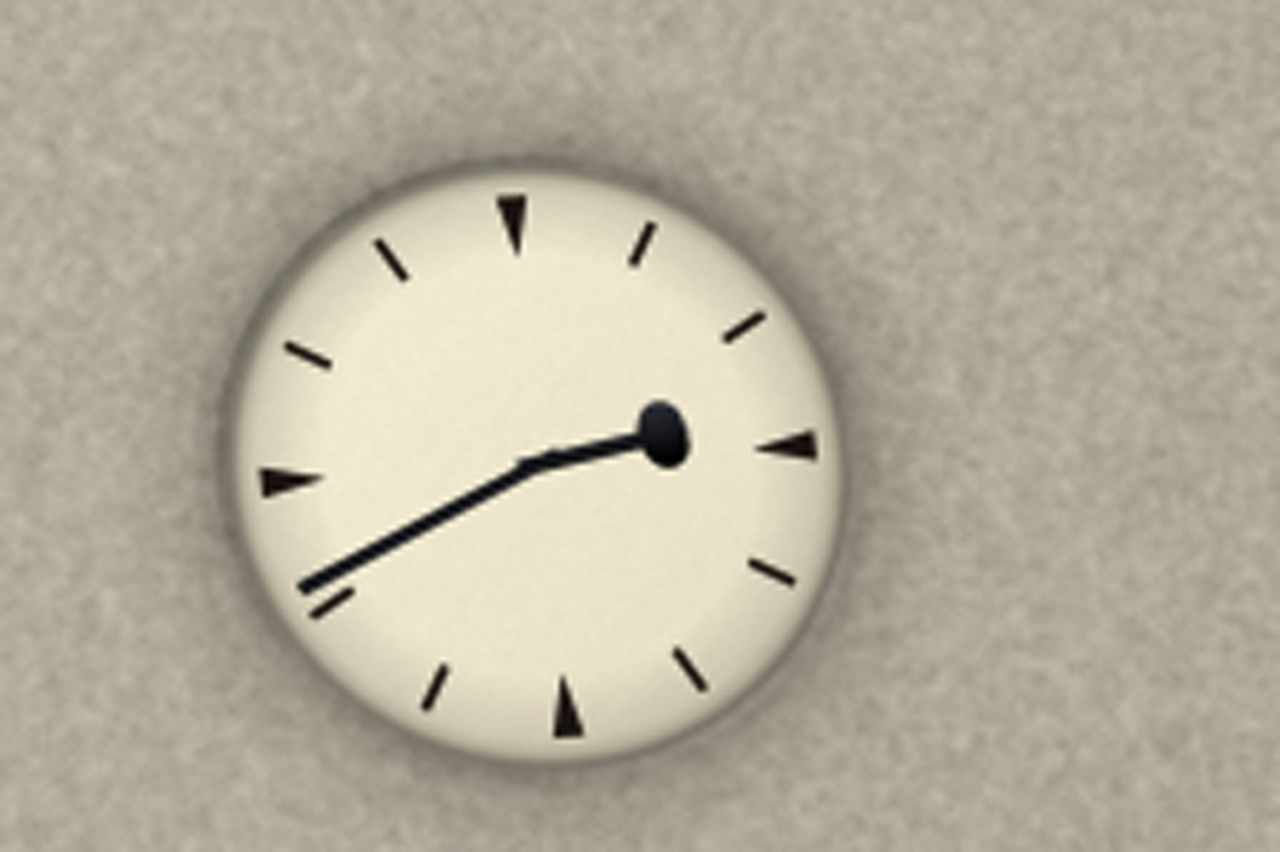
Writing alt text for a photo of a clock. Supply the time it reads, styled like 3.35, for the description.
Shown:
2.41
